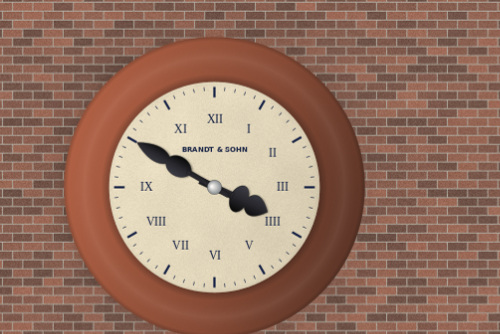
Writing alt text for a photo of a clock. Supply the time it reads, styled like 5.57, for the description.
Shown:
3.50
